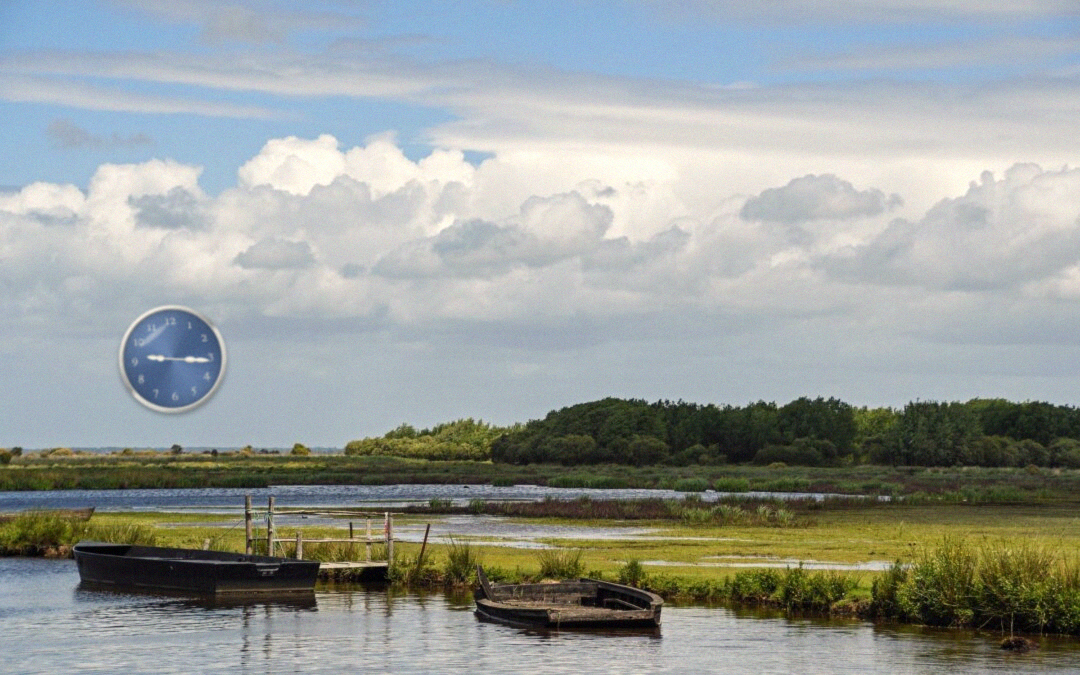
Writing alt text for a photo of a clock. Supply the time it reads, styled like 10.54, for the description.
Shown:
9.16
